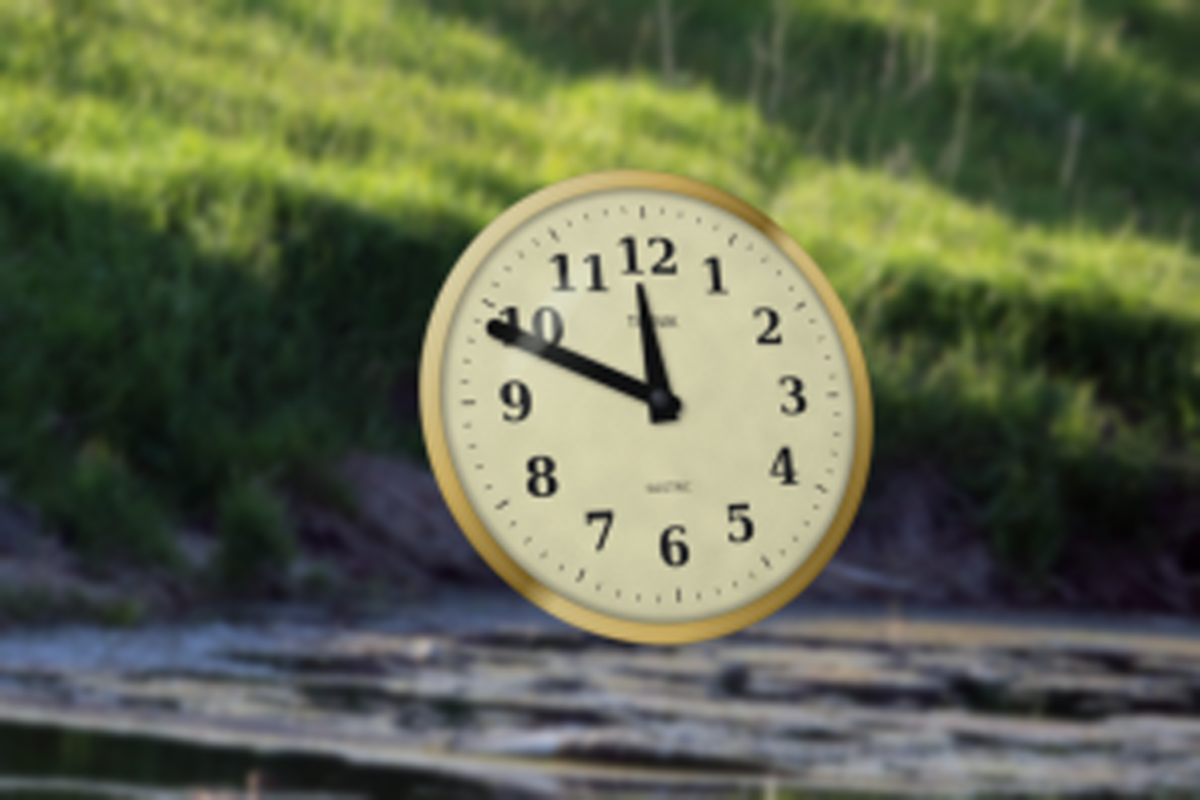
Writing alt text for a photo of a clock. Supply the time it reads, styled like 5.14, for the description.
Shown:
11.49
